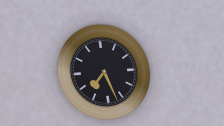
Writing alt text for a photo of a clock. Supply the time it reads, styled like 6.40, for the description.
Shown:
7.27
